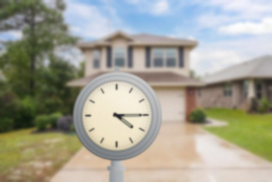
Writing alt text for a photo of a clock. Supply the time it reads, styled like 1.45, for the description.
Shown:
4.15
